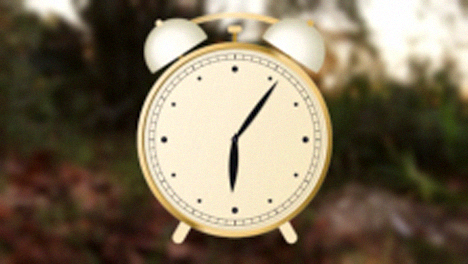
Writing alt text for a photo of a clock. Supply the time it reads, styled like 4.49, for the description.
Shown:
6.06
